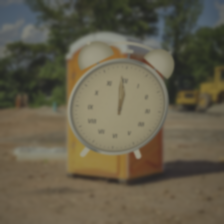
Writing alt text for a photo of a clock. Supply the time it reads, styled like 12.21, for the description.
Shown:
11.59
